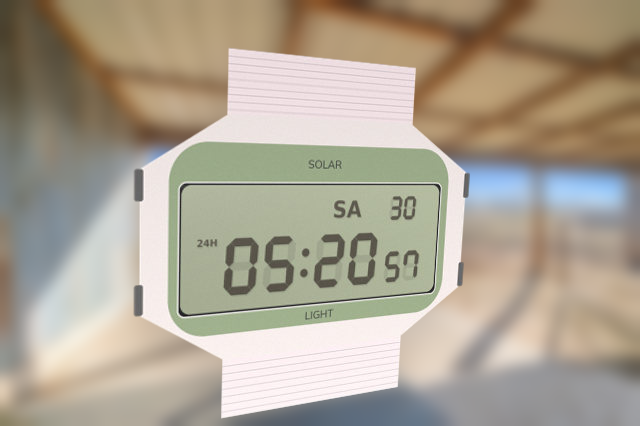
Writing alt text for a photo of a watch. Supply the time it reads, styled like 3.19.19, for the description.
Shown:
5.20.57
